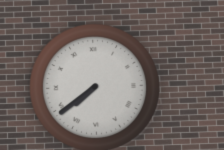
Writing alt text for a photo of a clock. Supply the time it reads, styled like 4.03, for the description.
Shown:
7.39
